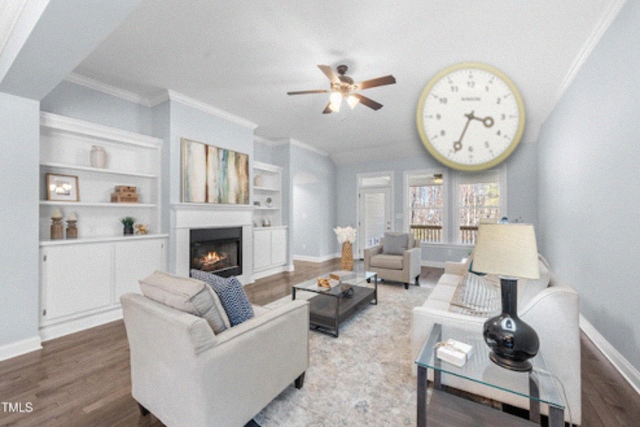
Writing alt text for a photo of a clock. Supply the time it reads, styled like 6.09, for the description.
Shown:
3.34
